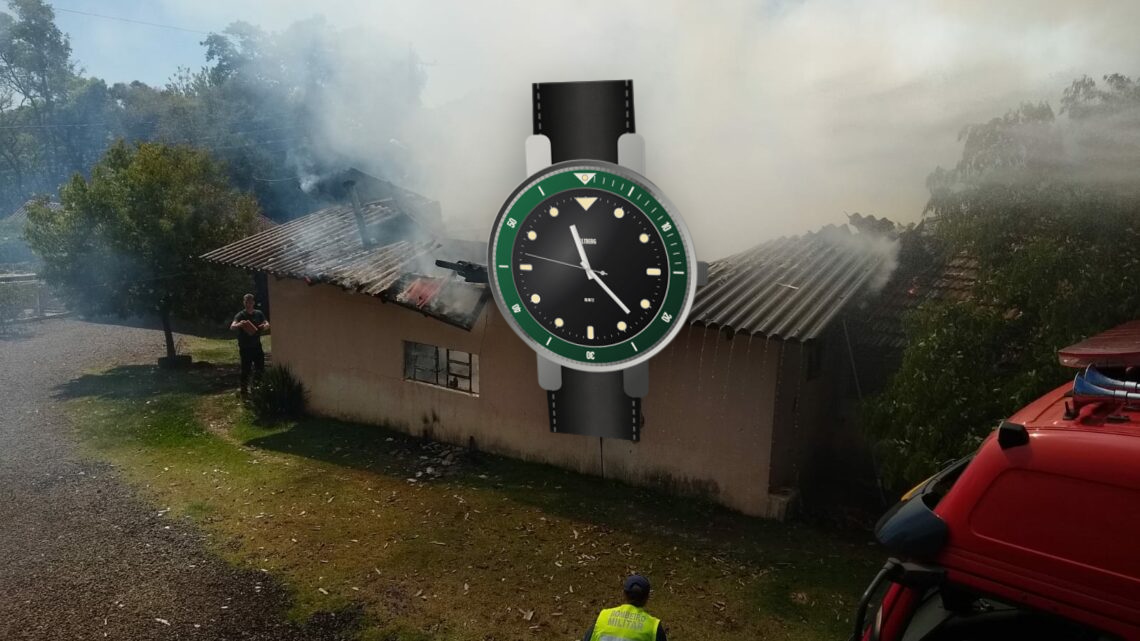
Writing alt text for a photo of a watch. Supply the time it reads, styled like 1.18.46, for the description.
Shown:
11.22.47
